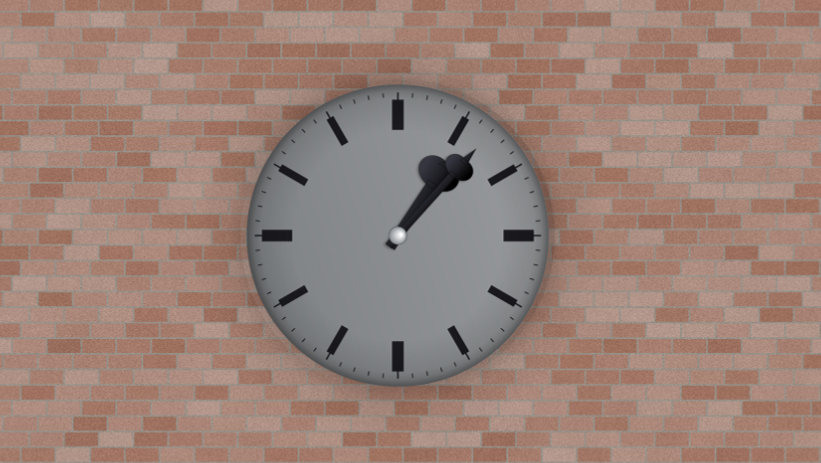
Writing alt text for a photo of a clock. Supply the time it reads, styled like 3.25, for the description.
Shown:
1.07
